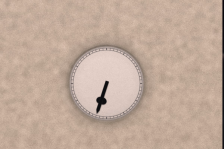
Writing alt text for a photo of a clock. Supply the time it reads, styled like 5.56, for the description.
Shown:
6.33
